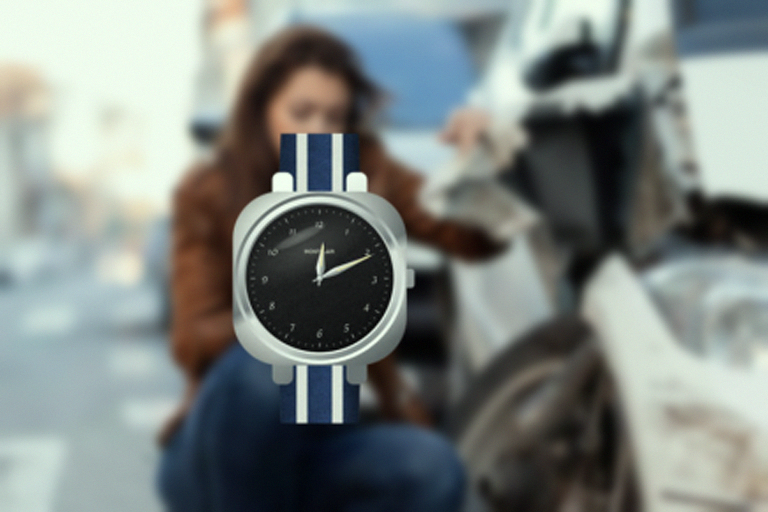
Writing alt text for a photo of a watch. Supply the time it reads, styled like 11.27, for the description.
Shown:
12.11
